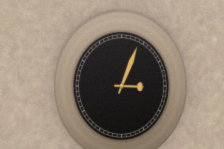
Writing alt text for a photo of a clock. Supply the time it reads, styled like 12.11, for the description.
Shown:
3.04
